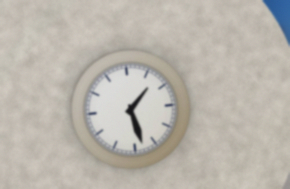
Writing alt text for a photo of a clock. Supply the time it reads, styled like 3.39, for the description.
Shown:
1.28
